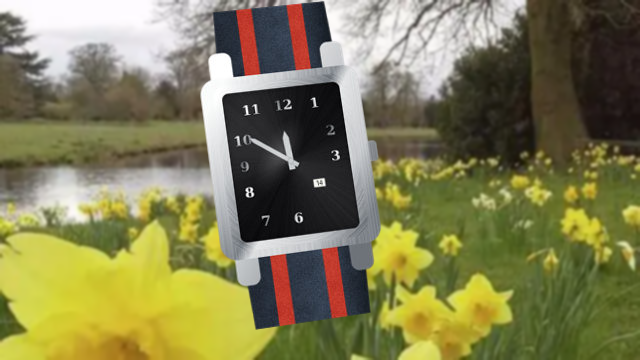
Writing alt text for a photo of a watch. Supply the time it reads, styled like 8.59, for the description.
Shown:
11.51
